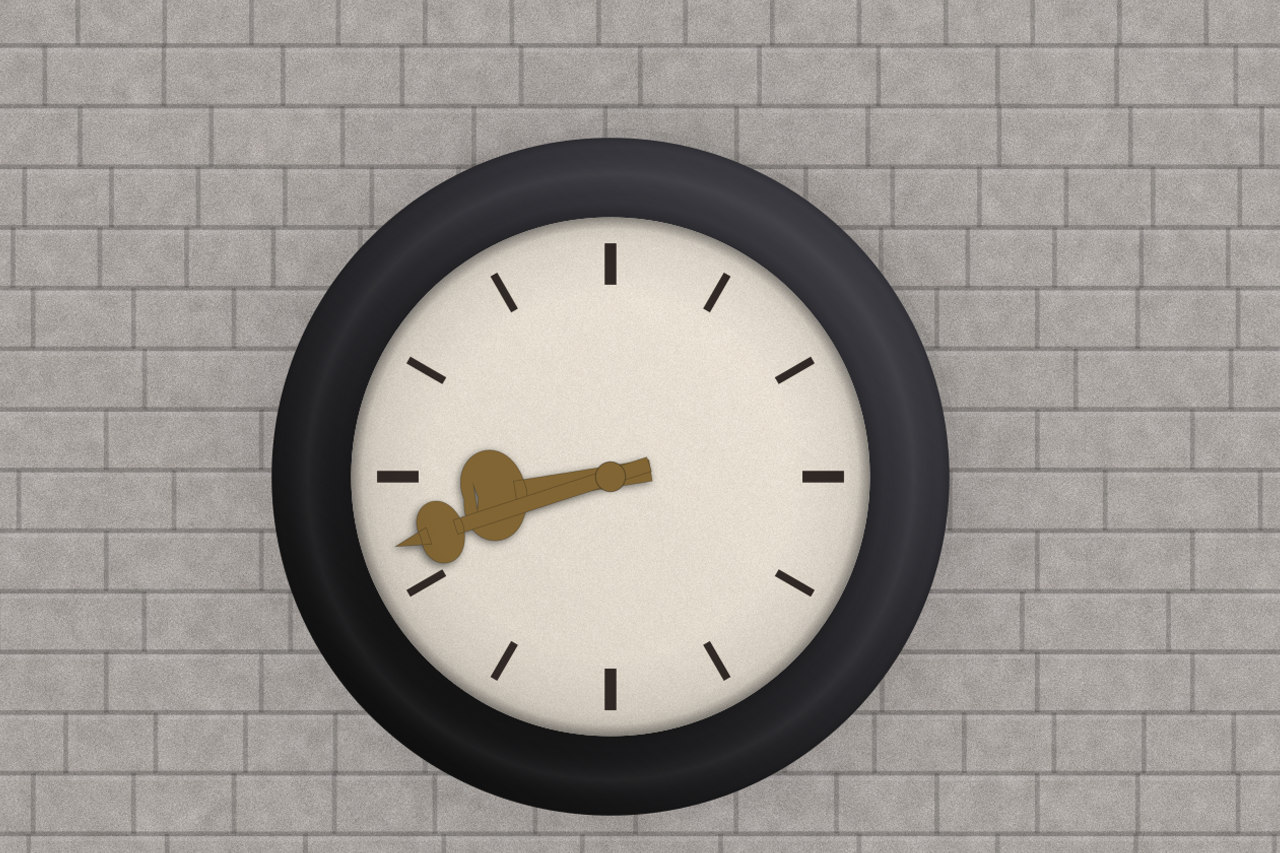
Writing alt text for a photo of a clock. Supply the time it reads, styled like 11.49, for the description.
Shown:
8.42
